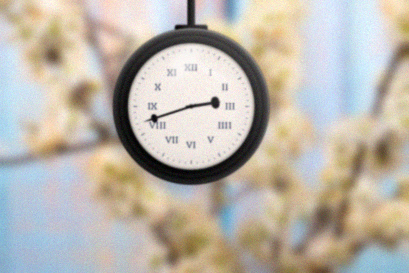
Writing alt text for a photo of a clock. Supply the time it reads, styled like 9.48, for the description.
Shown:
2.42
